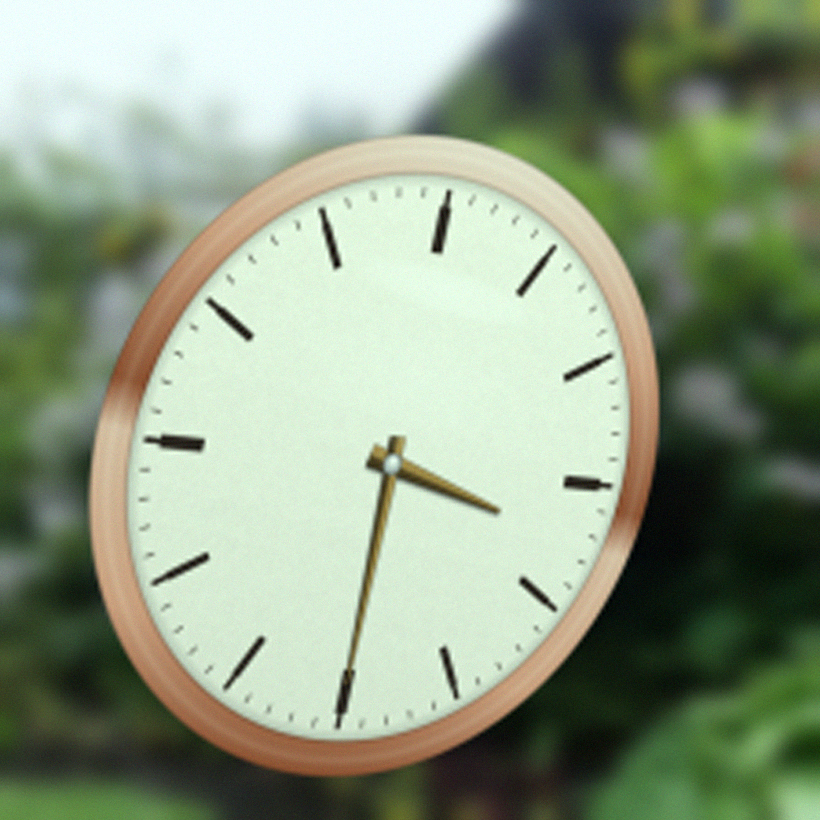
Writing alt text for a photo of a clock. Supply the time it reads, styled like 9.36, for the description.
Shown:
3.30
